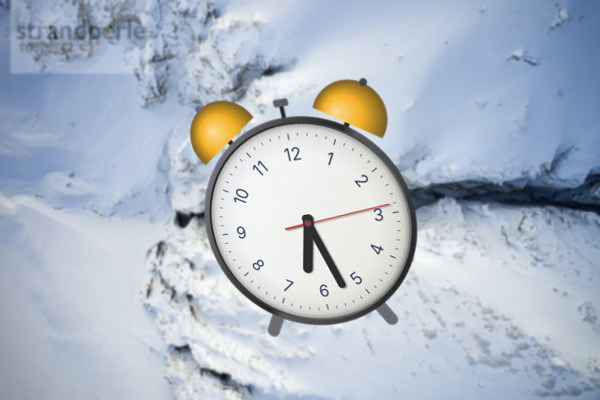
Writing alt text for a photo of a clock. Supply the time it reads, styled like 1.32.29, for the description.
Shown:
6.27.14
